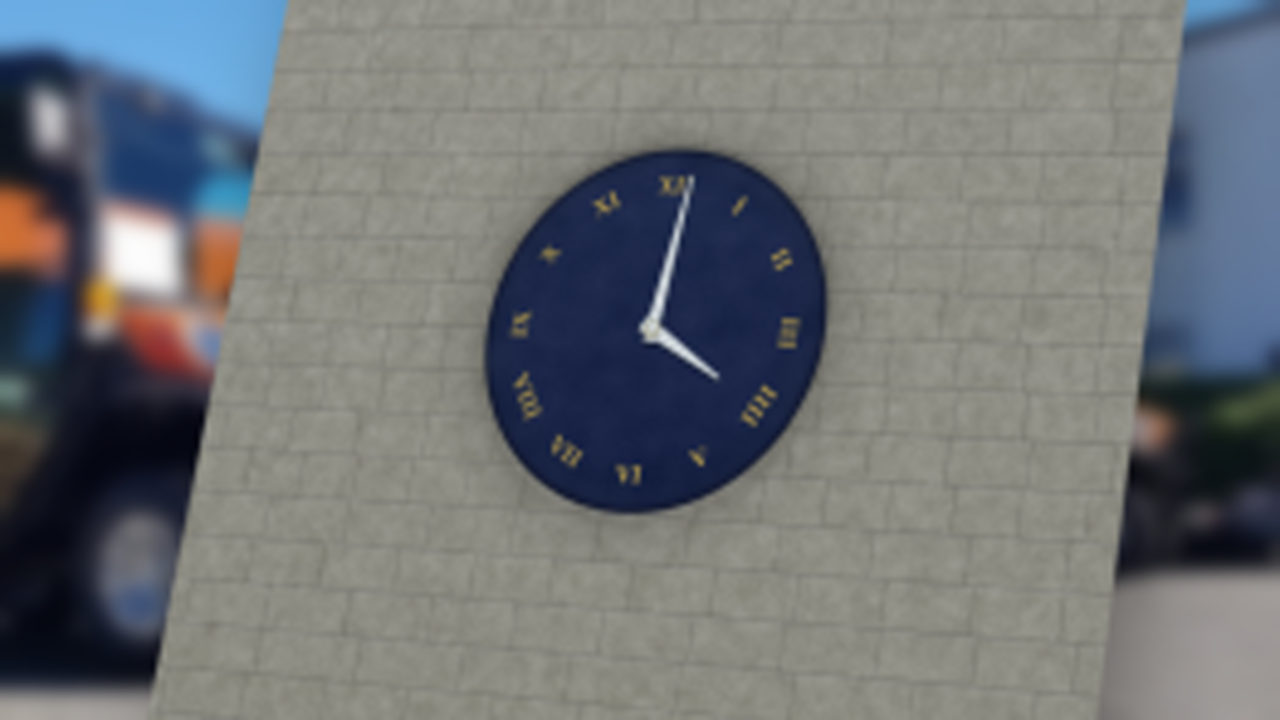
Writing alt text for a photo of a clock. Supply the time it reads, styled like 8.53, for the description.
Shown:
4.01
